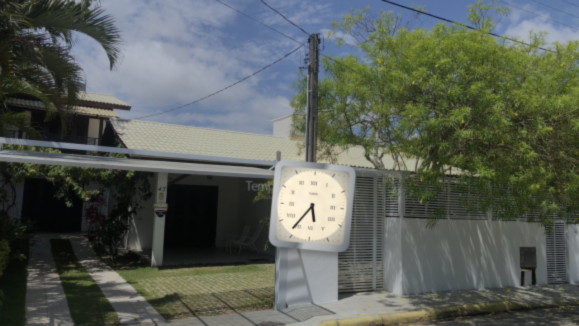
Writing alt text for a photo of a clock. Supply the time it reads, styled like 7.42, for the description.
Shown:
5.36
